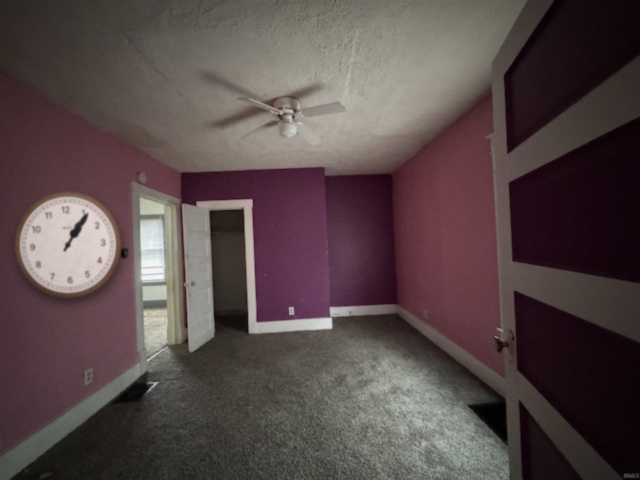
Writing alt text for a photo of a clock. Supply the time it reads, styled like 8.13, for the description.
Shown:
1.06
